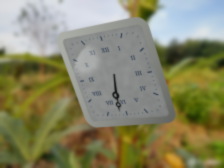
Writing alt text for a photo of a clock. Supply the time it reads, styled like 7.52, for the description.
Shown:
6.32
